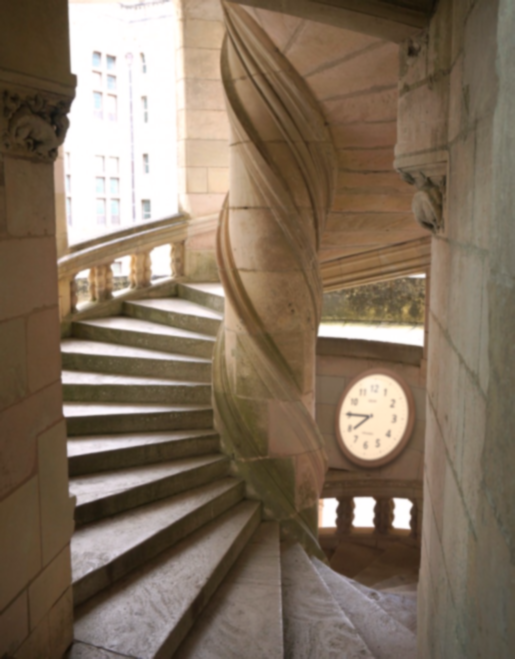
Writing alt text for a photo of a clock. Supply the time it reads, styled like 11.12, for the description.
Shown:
7.45
